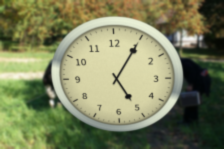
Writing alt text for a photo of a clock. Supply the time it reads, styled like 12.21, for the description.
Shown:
5.05
